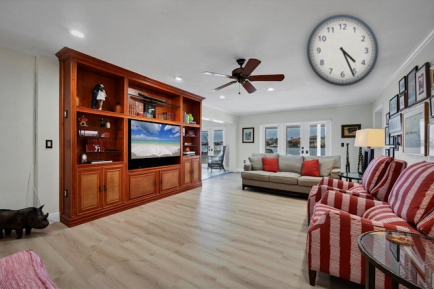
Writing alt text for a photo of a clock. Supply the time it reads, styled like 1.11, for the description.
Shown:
4.26
